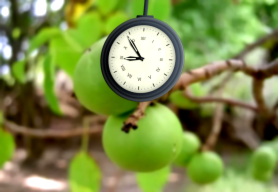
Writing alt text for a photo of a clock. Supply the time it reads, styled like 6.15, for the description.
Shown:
8.54
